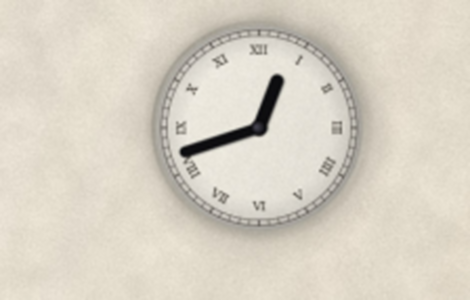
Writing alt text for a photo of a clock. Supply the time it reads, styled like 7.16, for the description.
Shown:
12.42
